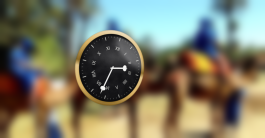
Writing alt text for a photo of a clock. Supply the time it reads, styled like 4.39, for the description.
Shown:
2.32
